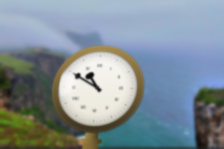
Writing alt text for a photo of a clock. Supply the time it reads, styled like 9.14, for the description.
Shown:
10.50
